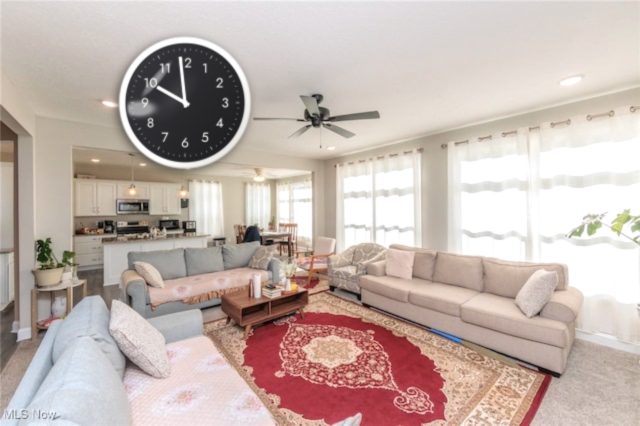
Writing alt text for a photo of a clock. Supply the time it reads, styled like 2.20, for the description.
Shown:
9.59
